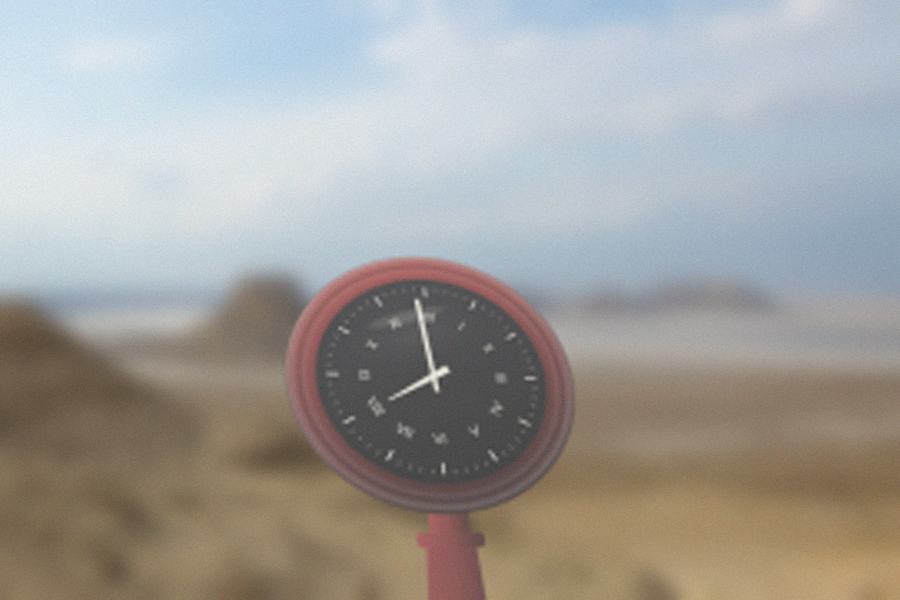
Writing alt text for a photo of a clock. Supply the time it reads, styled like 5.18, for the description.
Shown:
7.59
